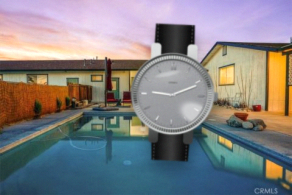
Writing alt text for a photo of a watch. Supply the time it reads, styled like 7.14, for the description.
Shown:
9.11
